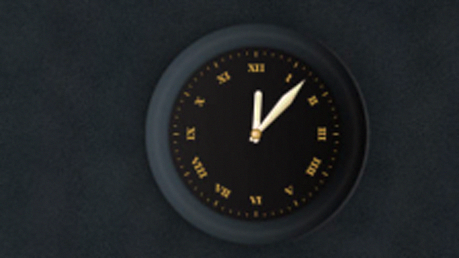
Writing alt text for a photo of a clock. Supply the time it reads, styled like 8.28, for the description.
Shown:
12.07
